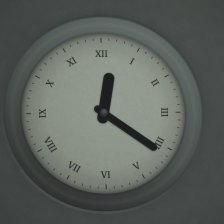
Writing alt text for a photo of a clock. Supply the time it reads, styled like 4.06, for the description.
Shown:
12.21
